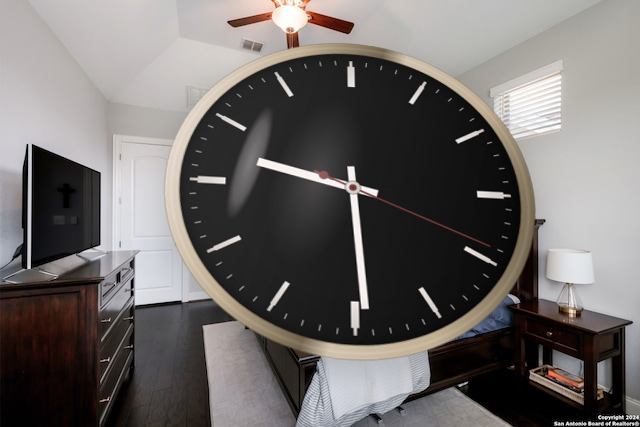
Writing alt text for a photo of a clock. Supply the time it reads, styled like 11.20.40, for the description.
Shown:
9.29.19
